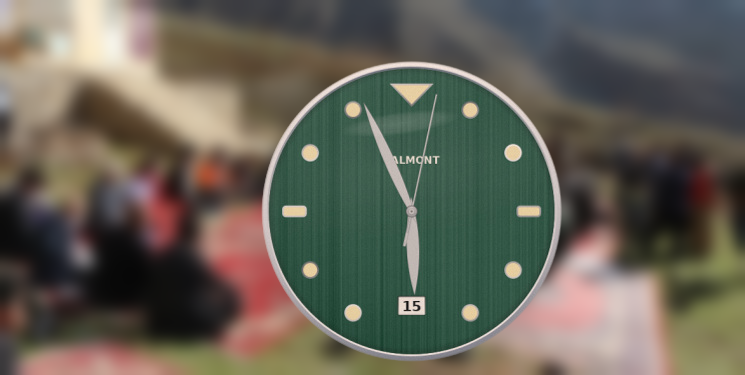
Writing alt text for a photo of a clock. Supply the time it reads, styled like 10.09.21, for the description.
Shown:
5.56.02
